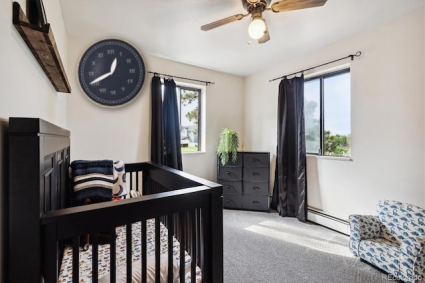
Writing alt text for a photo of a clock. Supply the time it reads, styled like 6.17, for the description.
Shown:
12.41
